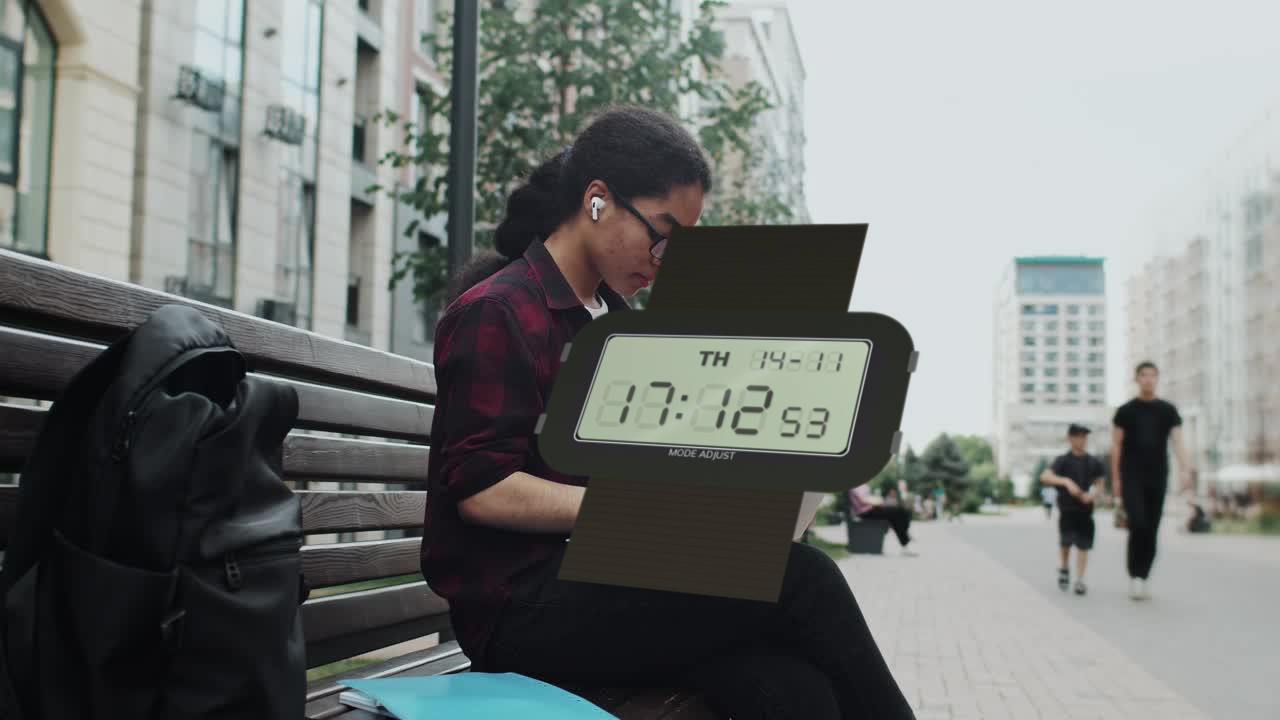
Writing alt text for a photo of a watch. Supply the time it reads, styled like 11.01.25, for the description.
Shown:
17.12.53
